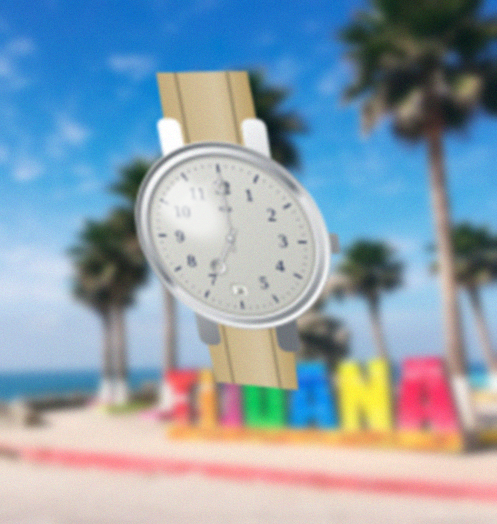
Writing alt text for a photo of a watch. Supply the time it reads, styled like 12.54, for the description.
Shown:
7.00
